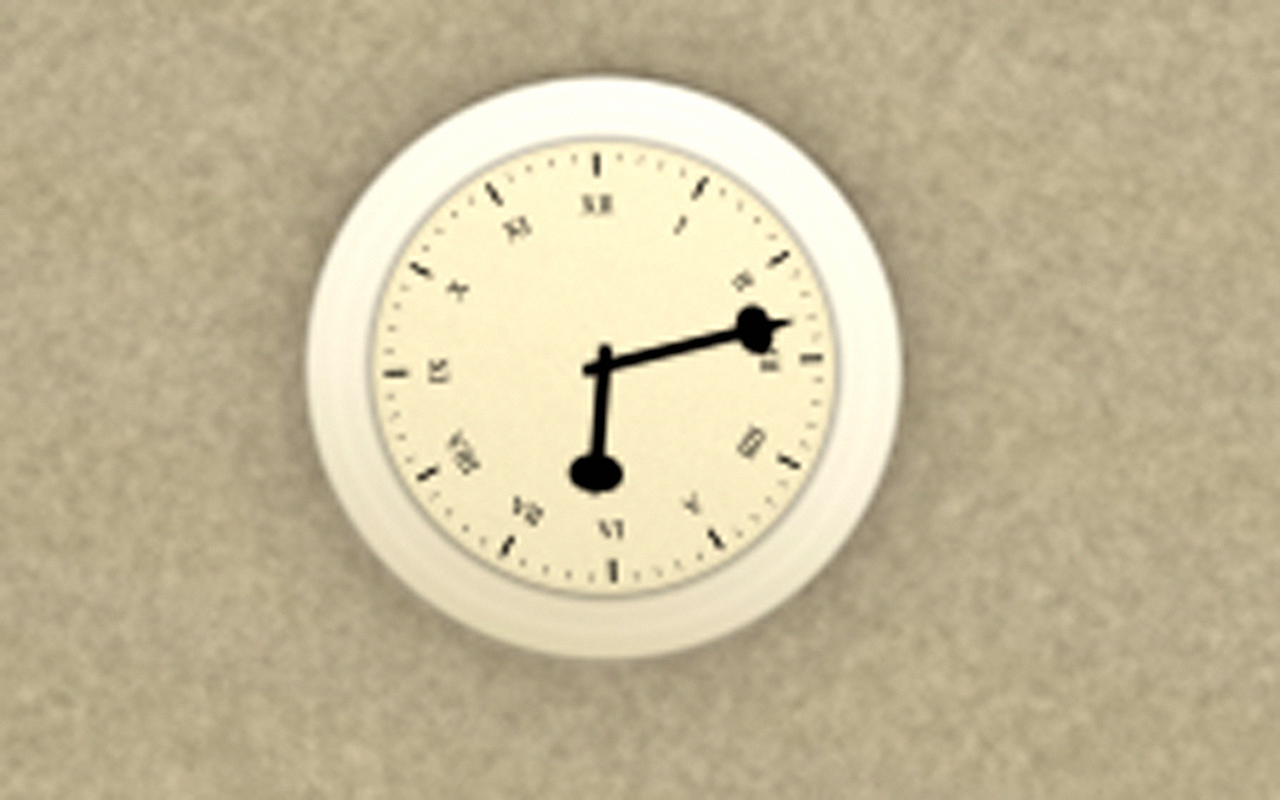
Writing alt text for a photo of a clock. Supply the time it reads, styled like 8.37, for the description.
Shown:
6.13
